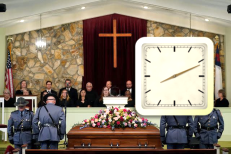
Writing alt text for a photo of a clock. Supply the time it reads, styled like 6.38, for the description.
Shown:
8.11
